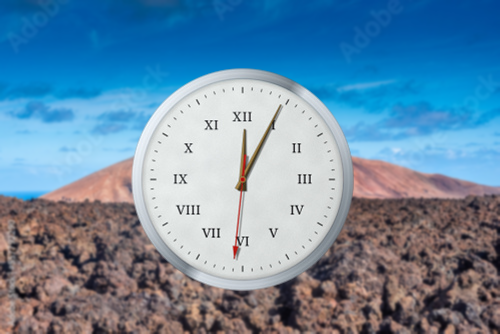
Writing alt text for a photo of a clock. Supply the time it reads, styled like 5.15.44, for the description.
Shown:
12.04.31
